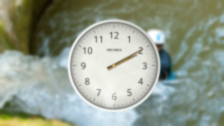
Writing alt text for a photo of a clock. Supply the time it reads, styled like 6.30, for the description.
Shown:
2.10
